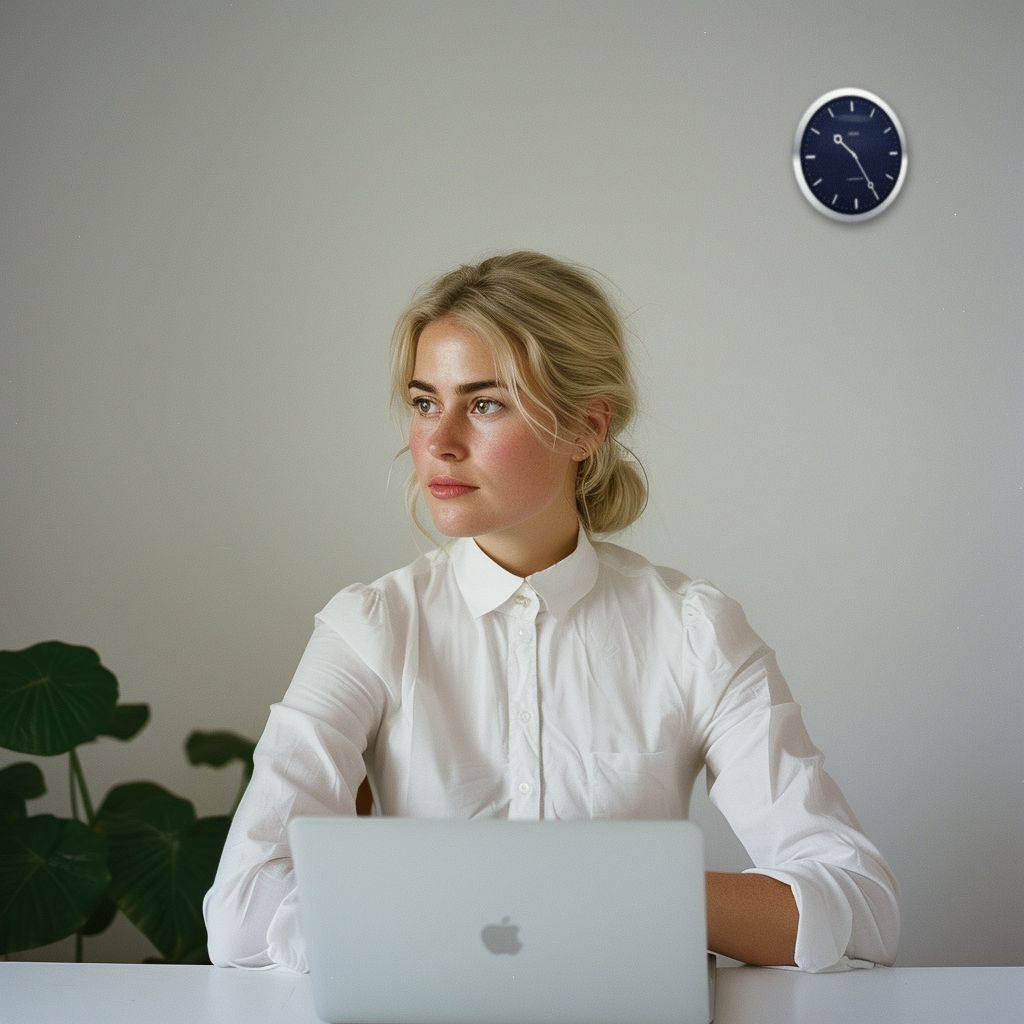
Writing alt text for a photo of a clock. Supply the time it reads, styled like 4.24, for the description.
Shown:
10.25
